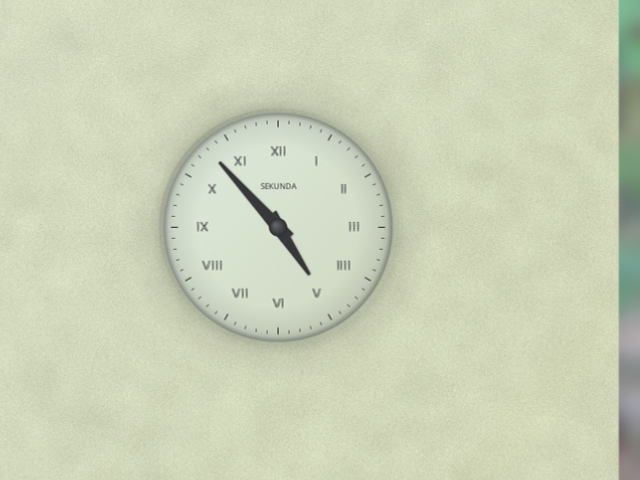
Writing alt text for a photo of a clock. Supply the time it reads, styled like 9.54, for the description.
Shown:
4.53
